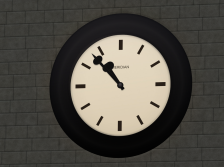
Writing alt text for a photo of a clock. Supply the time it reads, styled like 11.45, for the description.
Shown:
10.53
